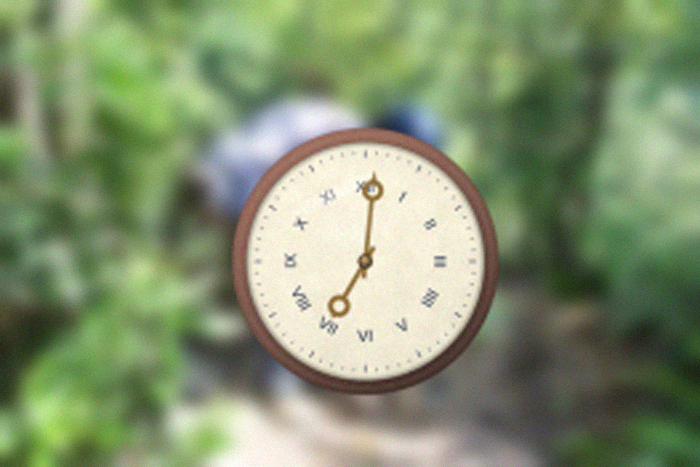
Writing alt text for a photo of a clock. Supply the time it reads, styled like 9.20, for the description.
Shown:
7.01
